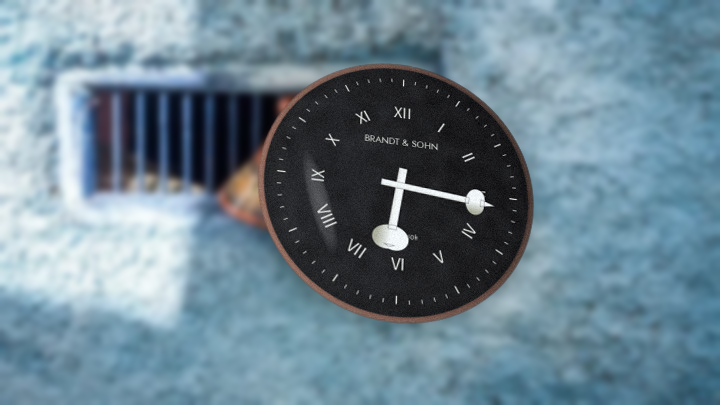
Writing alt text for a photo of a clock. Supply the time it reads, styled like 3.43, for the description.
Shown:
6.16
